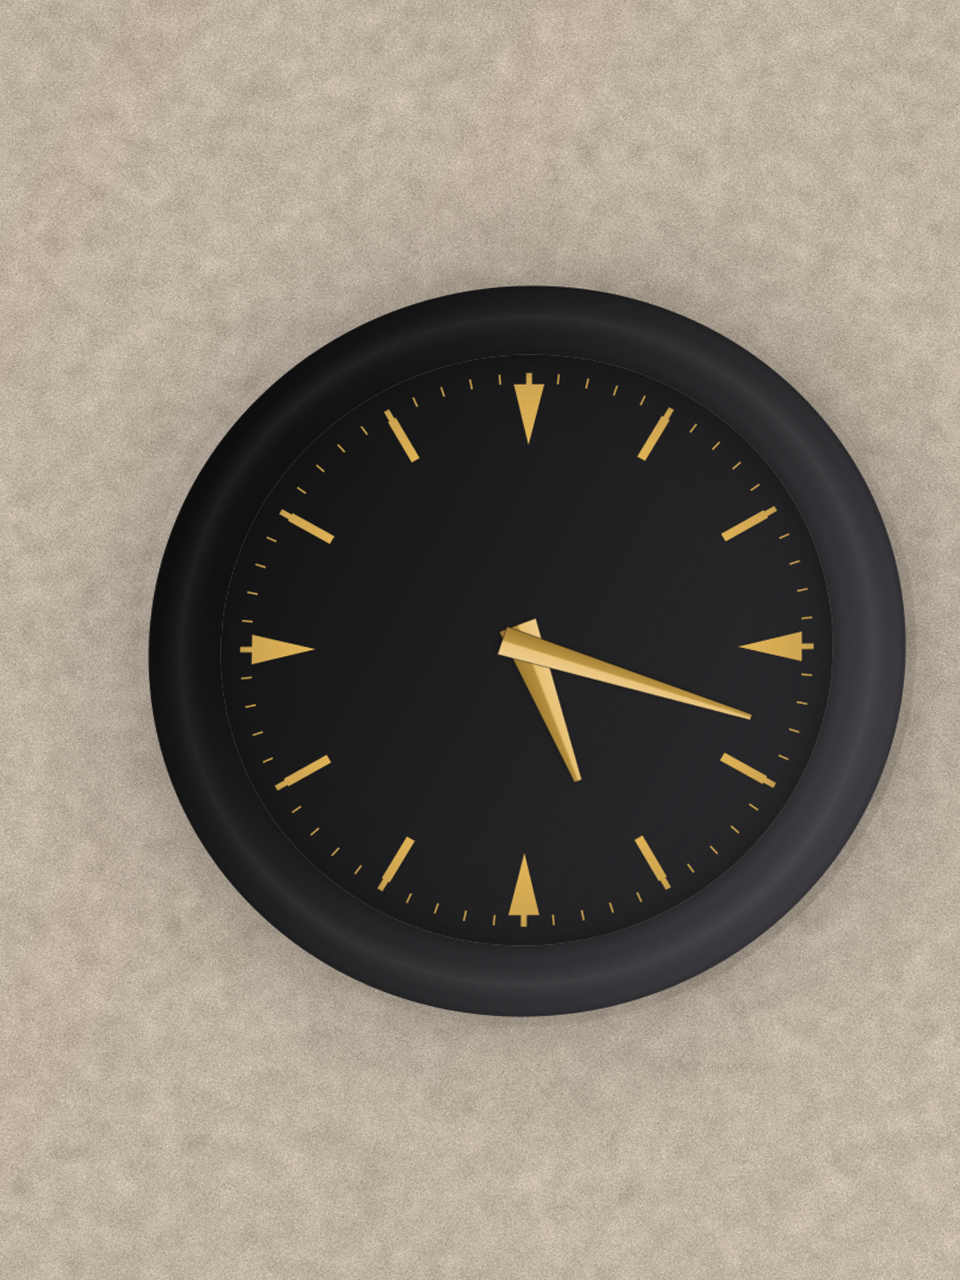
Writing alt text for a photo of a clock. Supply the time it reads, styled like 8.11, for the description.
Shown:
5.18
